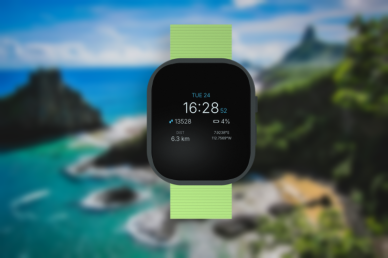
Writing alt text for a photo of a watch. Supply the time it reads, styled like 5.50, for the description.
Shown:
16.28
